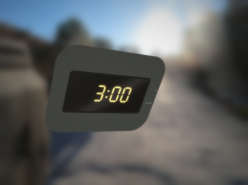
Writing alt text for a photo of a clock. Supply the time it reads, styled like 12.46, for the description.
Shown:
3.00
